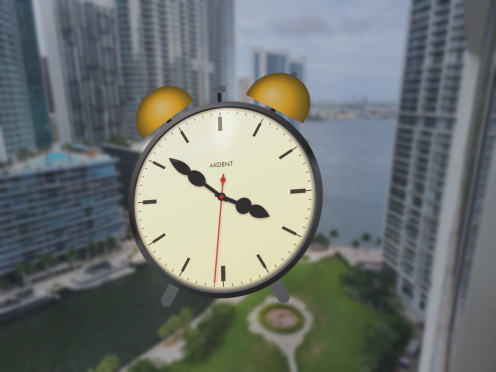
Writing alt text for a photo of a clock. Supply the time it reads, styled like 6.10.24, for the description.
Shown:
3.51.31
